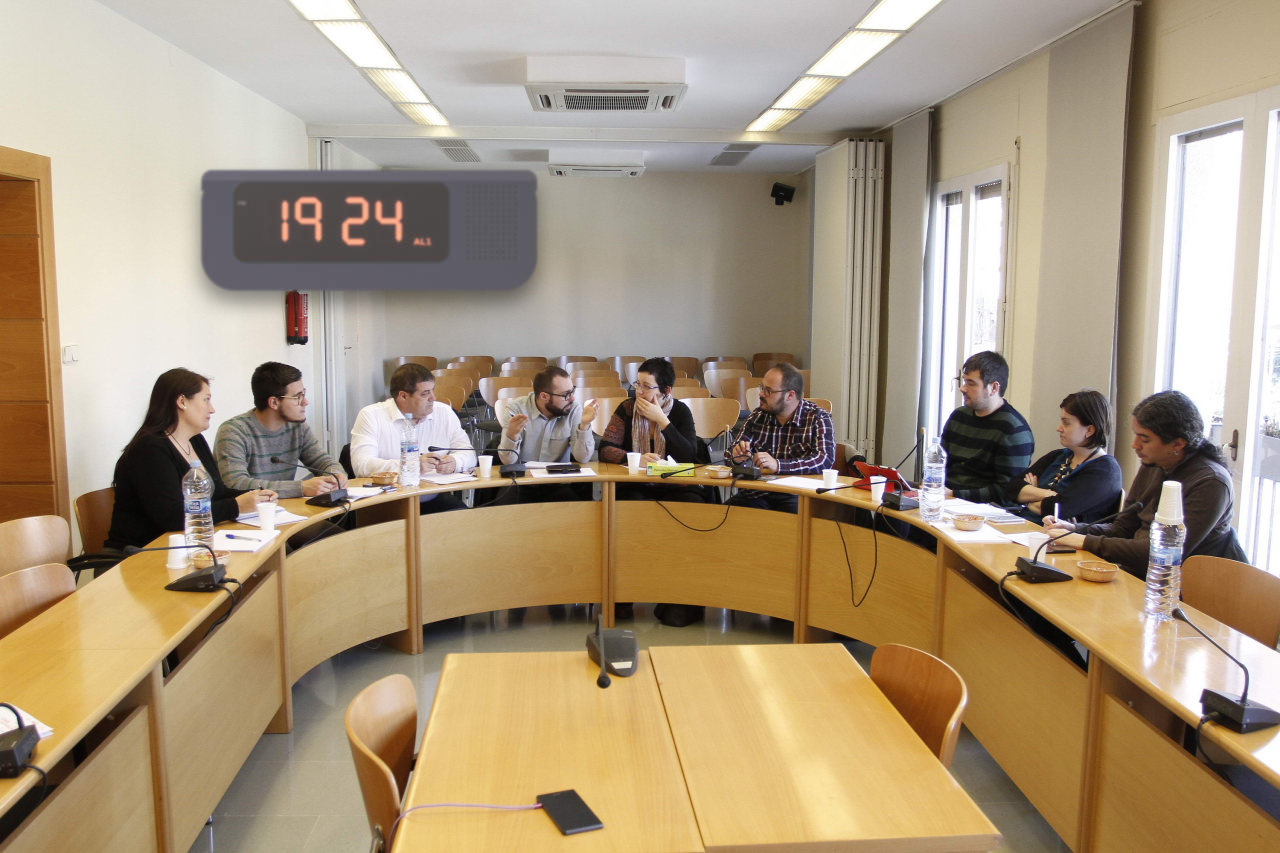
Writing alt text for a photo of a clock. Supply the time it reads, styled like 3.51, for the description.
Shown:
19.24
